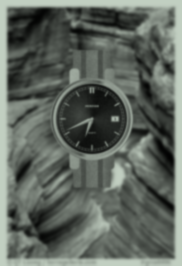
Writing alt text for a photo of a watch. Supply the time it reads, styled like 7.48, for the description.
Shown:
6.41
